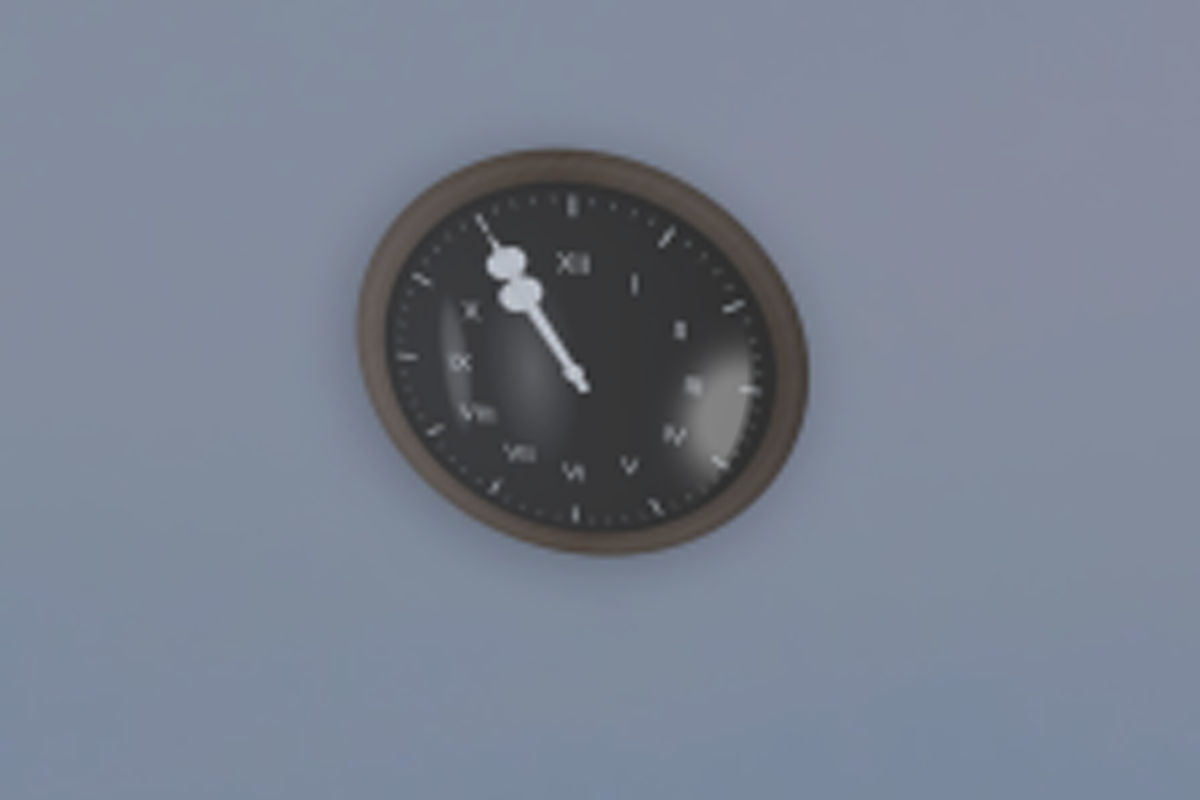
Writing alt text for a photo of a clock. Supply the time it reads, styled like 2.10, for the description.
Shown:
10.55
